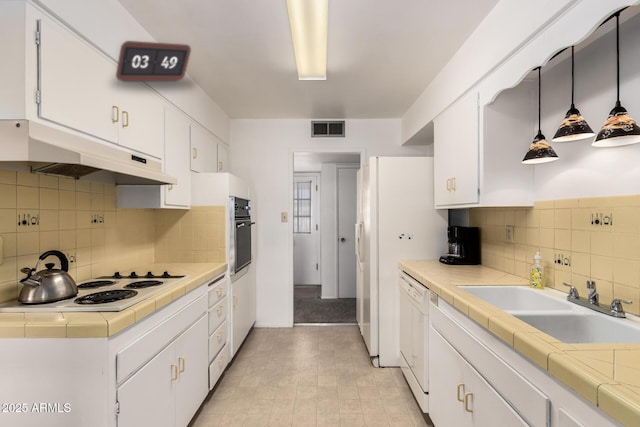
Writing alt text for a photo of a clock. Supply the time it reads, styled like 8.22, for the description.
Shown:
3.49
